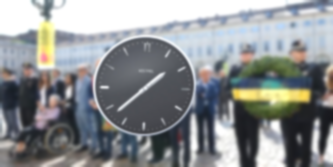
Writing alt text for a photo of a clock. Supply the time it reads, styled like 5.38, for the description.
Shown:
1.38
